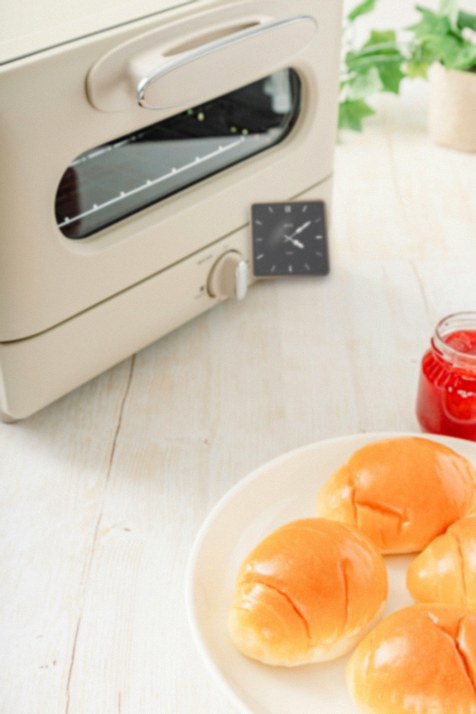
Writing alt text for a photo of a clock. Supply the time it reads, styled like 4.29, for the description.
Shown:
4.09
